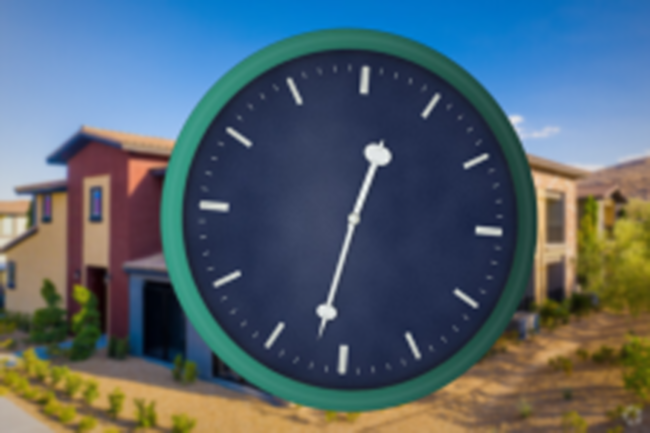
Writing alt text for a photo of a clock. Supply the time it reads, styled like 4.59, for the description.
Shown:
12.32
